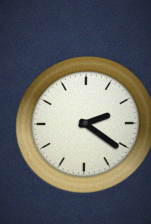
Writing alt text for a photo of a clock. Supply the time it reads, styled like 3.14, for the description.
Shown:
2.21
